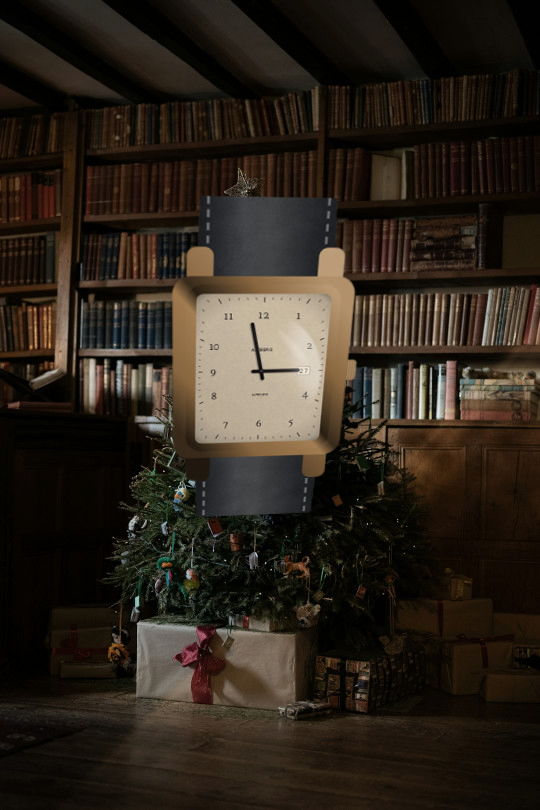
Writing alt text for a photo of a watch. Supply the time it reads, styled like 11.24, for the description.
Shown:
2.58
